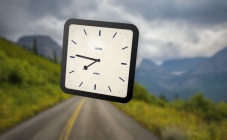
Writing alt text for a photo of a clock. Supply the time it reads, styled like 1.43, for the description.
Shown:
7.46
